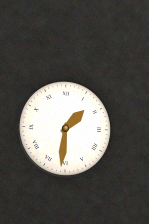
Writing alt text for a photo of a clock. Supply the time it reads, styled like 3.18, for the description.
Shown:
1.31
